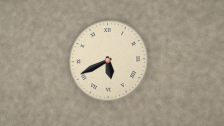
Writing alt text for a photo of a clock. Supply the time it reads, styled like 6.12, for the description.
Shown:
5.41
